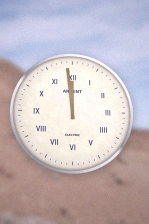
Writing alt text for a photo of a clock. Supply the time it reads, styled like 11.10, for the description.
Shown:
11.59
